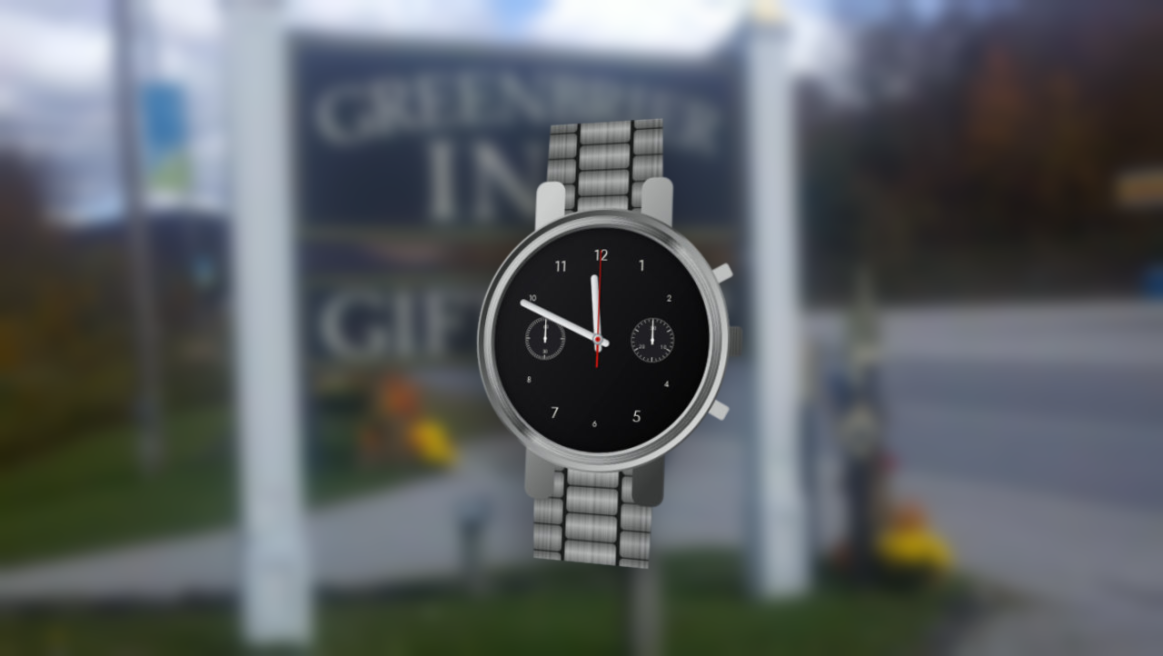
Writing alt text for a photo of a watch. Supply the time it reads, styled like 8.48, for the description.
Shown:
11.49
